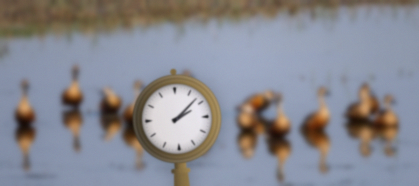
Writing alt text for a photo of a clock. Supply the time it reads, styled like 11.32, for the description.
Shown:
2.08
